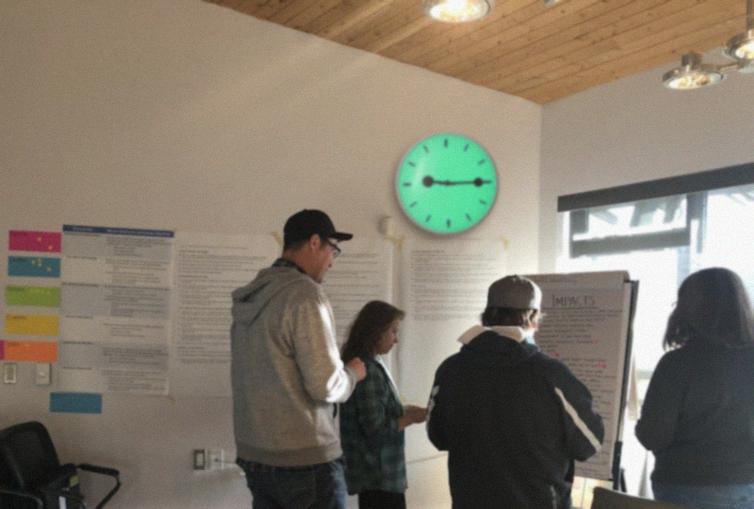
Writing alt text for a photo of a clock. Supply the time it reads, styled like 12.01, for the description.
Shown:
9.15
